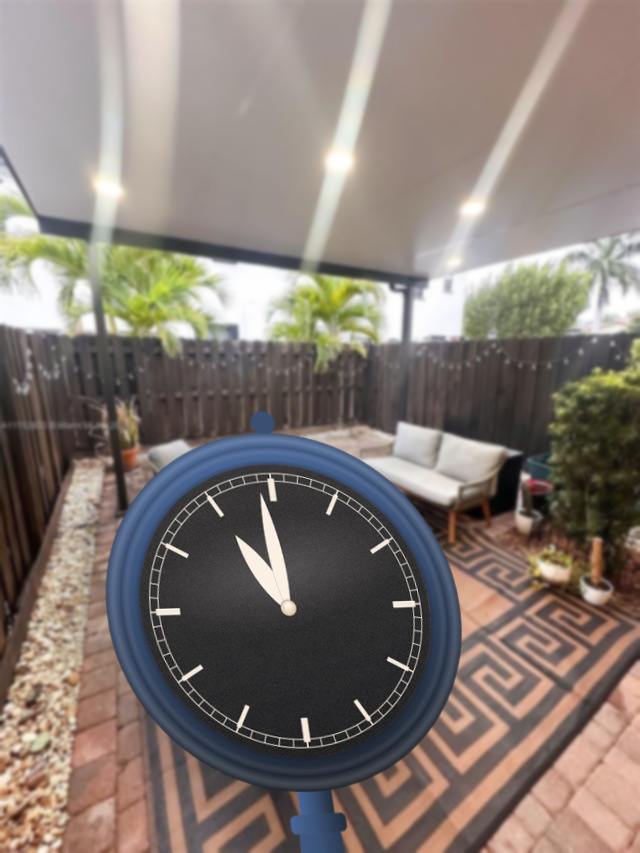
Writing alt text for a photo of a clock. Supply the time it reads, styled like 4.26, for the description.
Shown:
10.59
